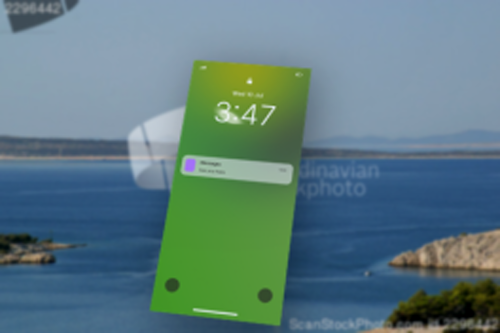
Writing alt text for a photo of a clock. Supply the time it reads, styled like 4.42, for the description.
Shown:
3.47
